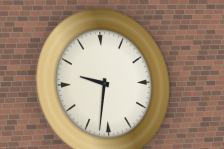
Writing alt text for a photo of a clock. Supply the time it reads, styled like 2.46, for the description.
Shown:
9.32
